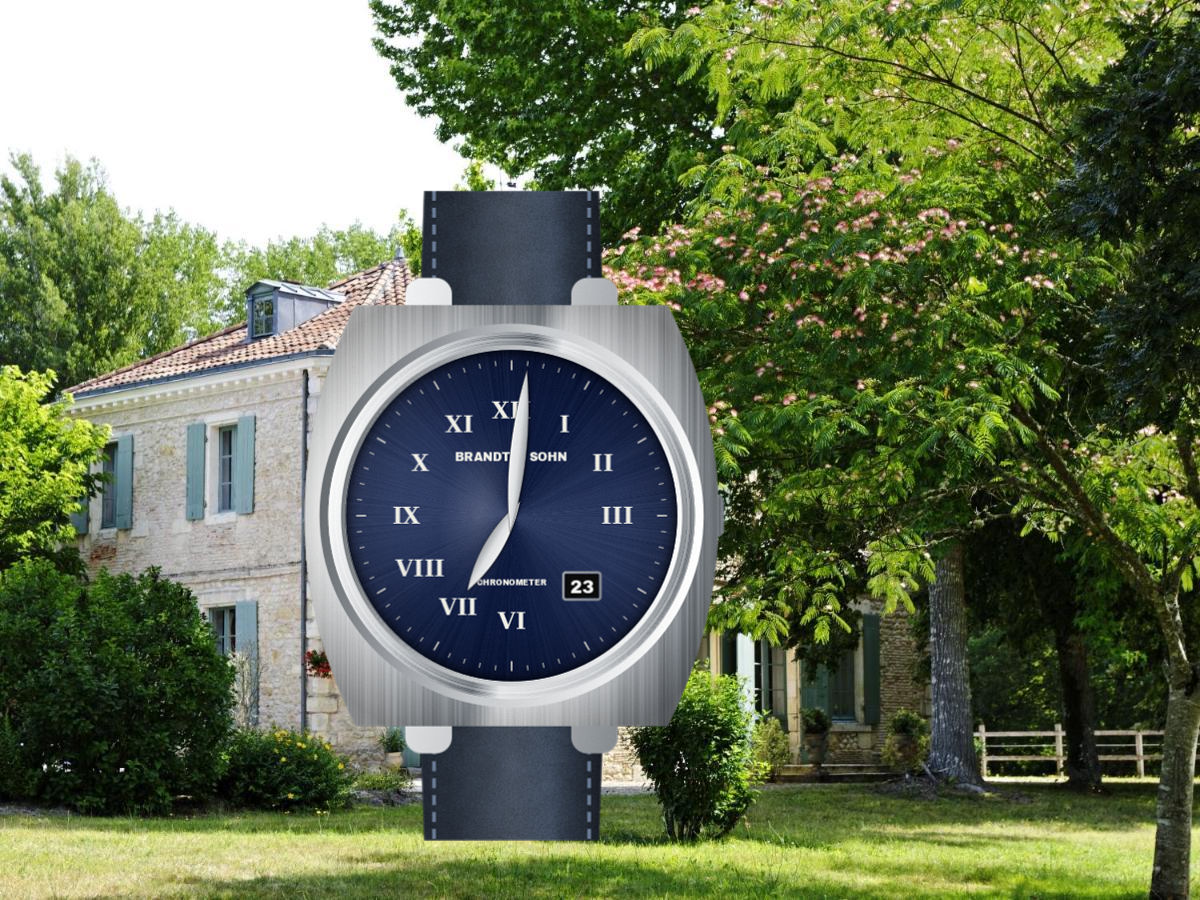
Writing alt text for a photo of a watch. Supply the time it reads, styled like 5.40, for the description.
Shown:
7.01
